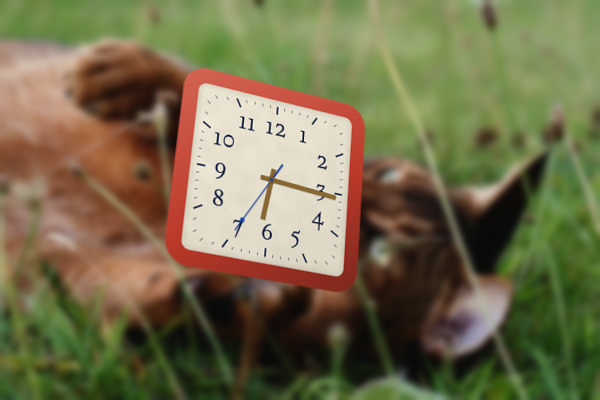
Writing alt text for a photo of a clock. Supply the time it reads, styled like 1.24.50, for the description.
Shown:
6.15.35
